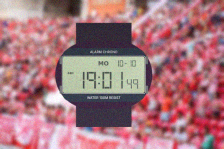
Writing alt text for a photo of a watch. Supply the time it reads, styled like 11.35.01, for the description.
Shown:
19.01.49
